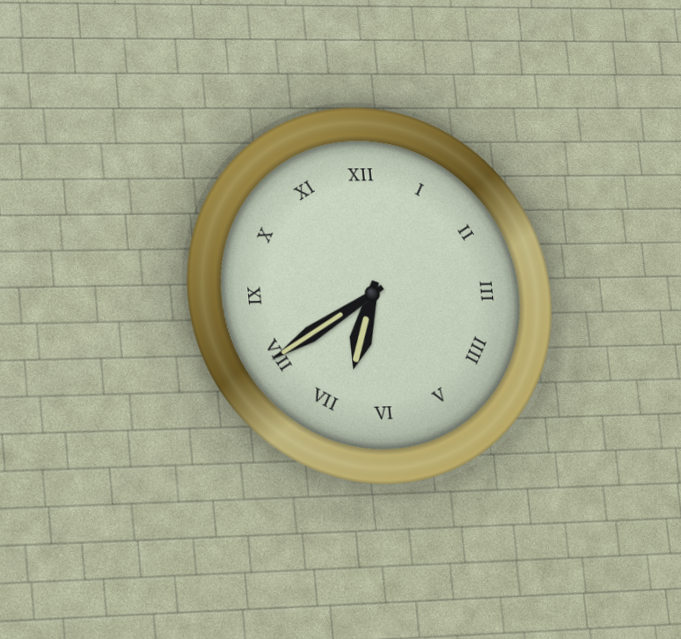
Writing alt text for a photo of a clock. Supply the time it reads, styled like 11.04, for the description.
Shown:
6.40
